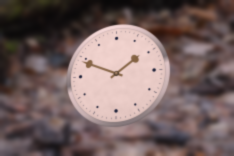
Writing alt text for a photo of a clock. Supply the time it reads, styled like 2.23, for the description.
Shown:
1.49
